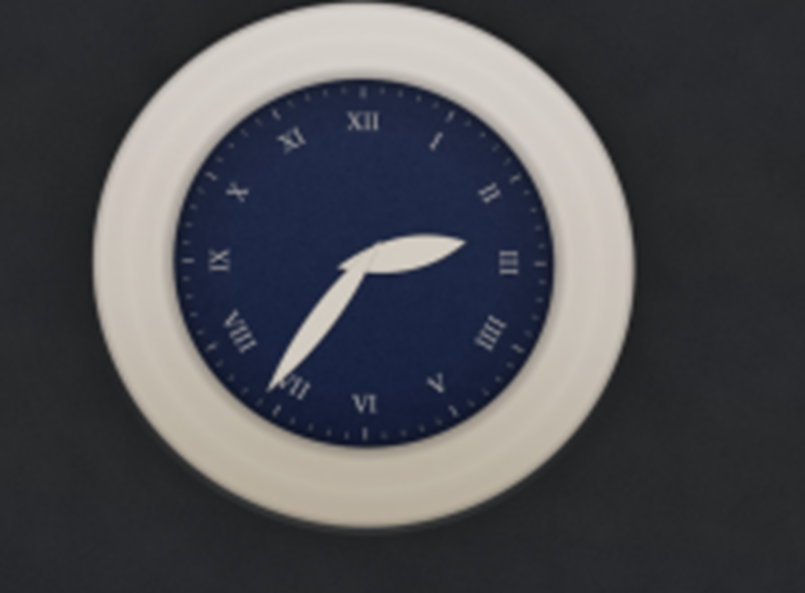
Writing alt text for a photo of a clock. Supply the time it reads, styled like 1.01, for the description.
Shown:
2.36
